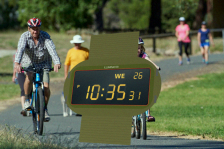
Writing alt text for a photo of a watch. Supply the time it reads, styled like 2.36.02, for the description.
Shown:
10.35.31
